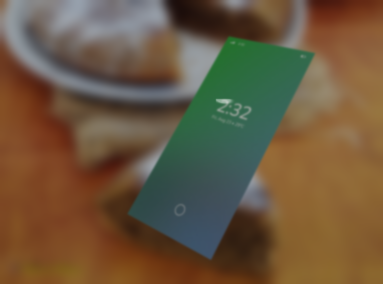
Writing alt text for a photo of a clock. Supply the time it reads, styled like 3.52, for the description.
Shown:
2.32
